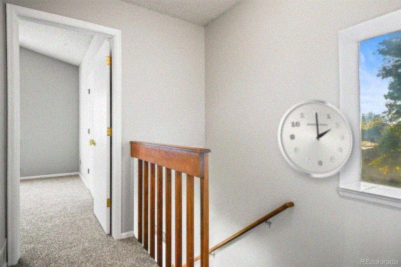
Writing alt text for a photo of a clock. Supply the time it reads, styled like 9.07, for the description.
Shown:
2.00
